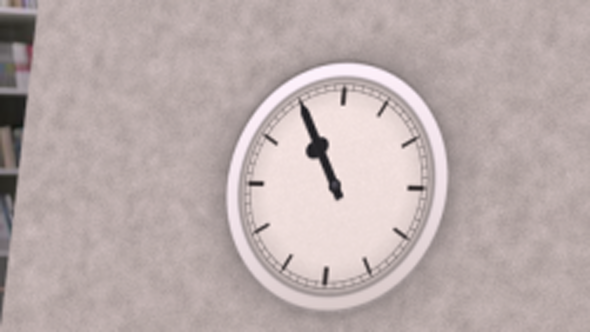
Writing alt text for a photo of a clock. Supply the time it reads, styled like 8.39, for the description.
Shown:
10.55
